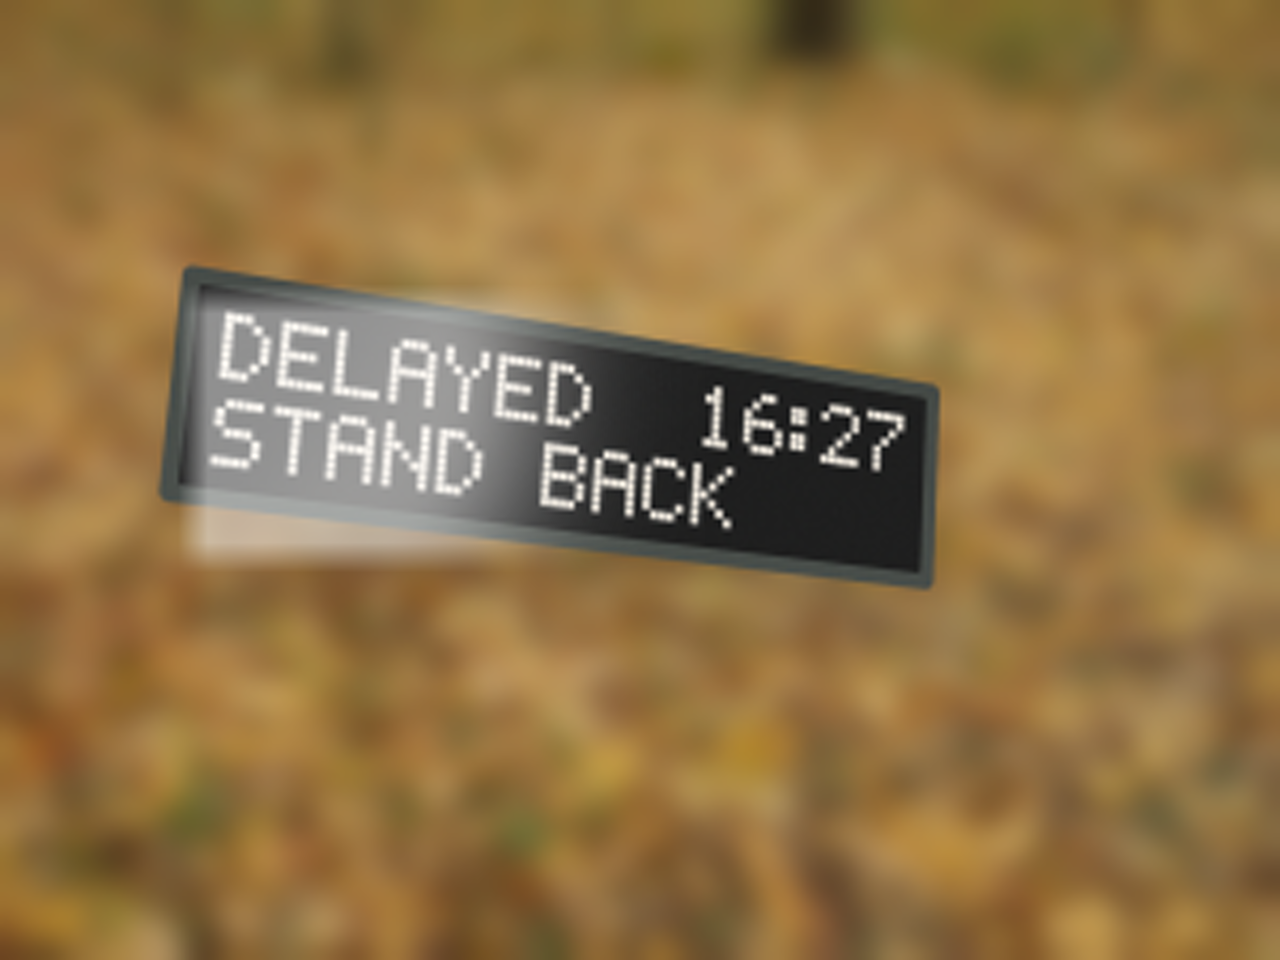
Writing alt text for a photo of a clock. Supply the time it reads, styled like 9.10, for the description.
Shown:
16.27
